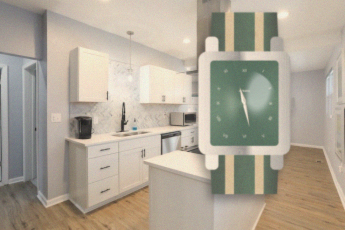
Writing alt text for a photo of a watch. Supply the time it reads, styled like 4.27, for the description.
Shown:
11.28
